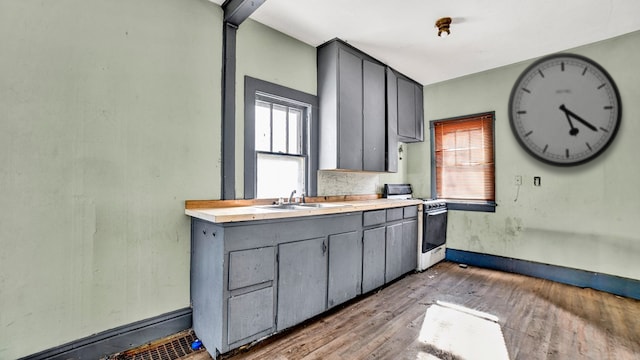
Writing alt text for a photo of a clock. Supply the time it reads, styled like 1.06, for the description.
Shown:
5.21
